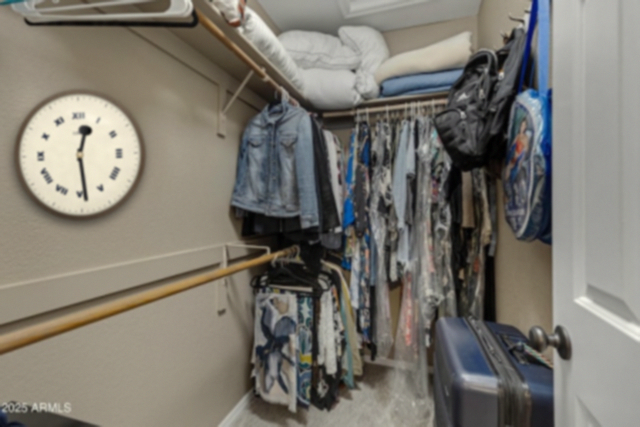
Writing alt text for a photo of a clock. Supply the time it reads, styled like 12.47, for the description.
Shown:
12.29
